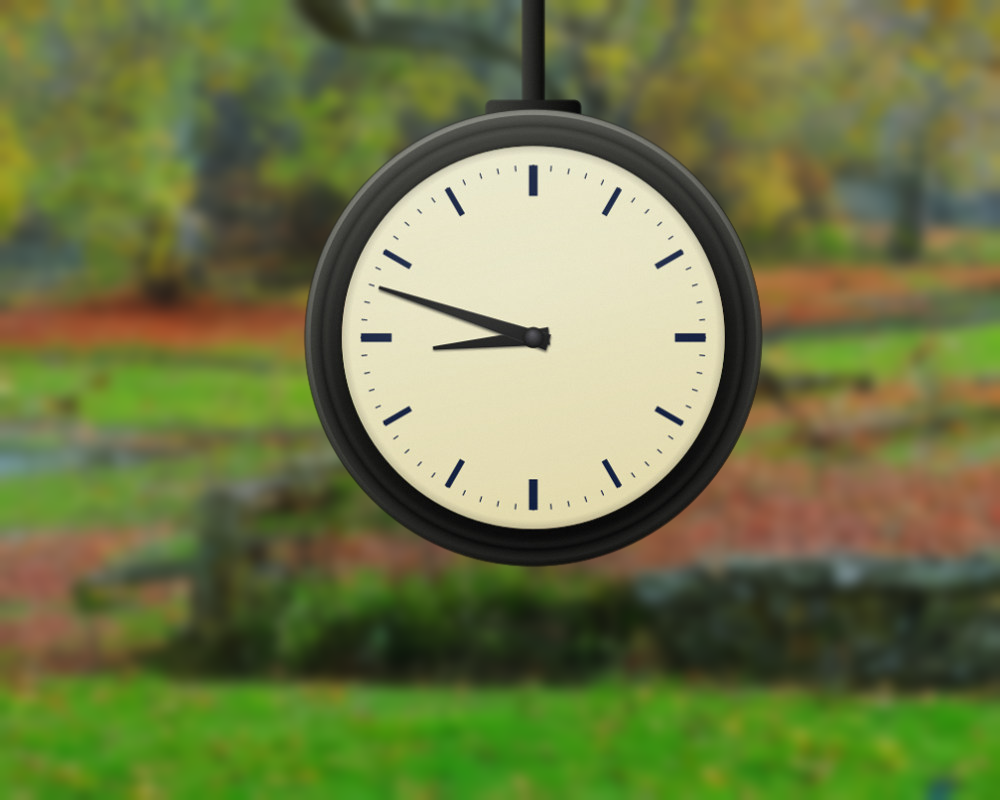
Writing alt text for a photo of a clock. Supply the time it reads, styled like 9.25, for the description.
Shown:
8.48
